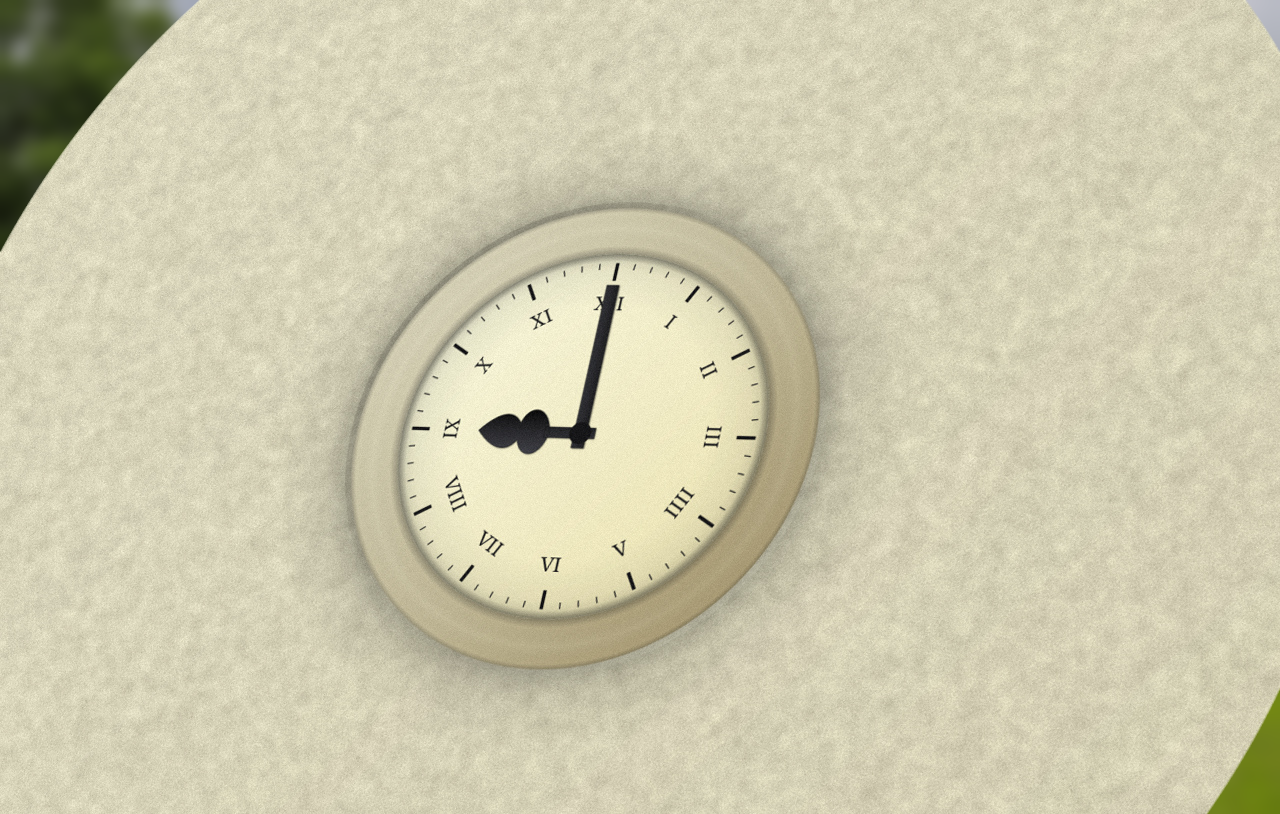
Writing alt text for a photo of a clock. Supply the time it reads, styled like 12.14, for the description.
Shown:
9.00
